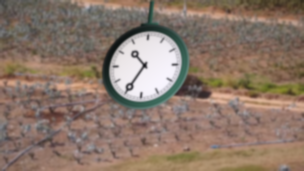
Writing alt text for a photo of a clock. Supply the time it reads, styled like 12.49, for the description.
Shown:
10.35
